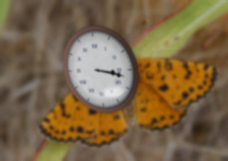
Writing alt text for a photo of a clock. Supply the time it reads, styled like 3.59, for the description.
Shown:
3.17
